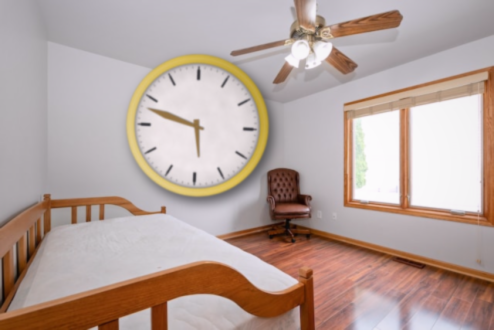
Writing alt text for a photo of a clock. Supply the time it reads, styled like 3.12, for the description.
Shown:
5.48
